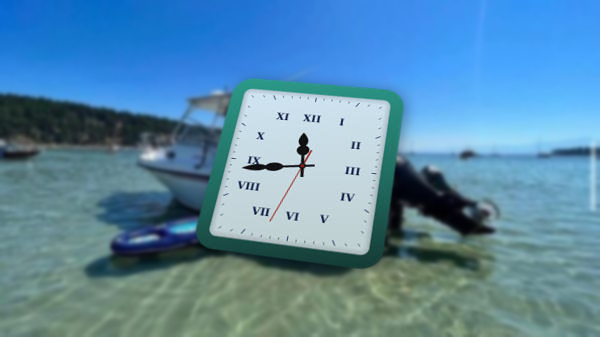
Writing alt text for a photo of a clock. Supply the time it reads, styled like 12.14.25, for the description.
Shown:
11.43.33
